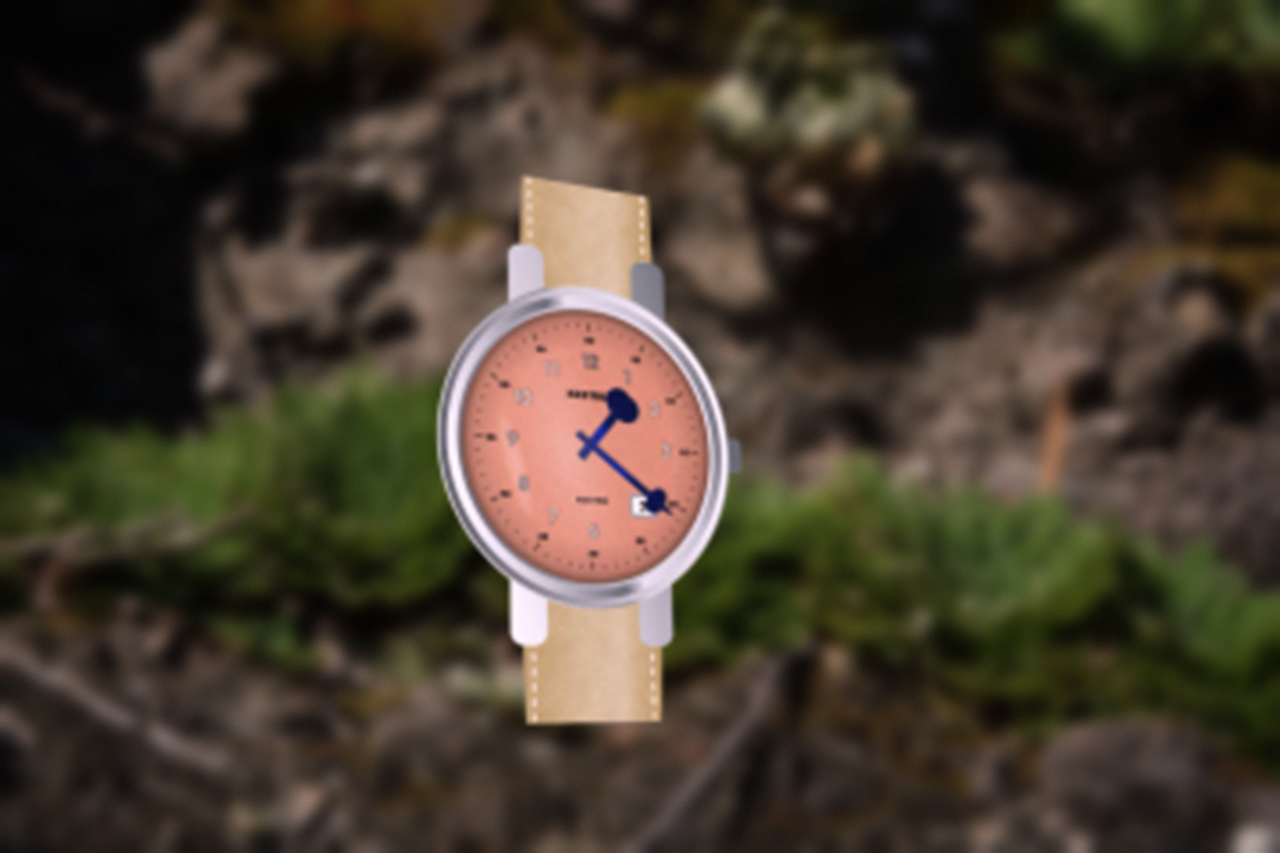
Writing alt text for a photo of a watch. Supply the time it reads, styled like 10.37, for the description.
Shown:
1.21
